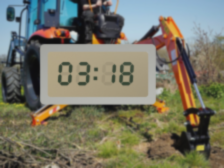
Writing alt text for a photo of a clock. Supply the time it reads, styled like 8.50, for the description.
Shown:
3.18
